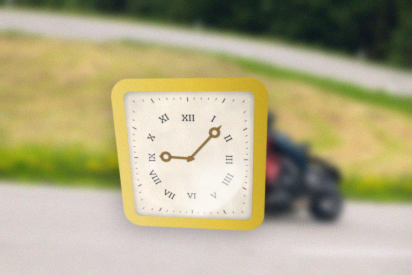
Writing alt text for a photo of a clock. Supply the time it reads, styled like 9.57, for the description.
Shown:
9.07
